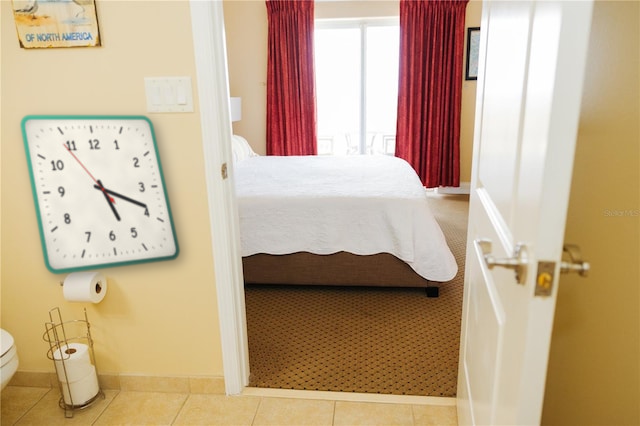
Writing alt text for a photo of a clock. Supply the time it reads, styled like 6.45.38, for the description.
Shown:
5.18.54
